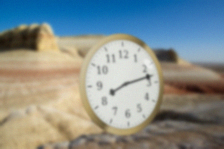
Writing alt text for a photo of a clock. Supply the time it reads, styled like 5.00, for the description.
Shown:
8.13
